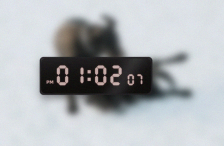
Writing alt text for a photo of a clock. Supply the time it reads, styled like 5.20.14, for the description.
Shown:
1.02.07
